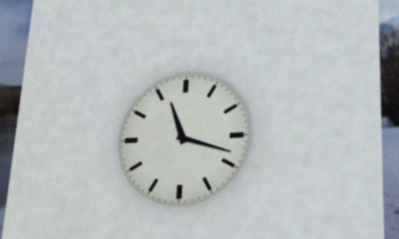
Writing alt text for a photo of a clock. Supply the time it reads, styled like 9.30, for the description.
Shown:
11.18
